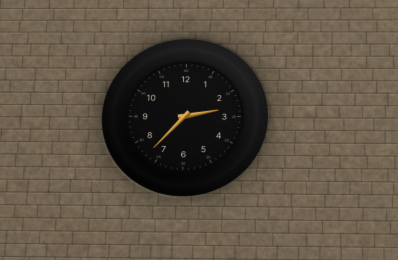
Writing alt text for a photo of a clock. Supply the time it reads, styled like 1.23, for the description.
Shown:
2.37
